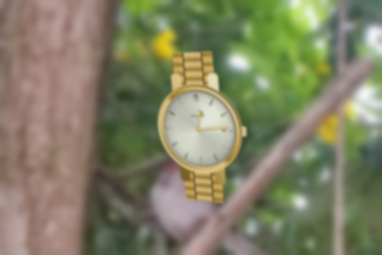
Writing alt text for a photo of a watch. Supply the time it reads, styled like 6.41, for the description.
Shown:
12.14
